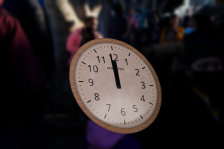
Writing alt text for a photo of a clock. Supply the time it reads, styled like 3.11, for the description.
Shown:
11.59
